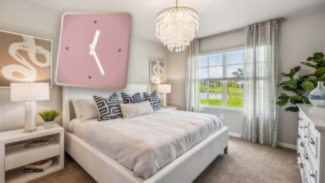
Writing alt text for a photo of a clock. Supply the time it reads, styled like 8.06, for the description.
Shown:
12.25
